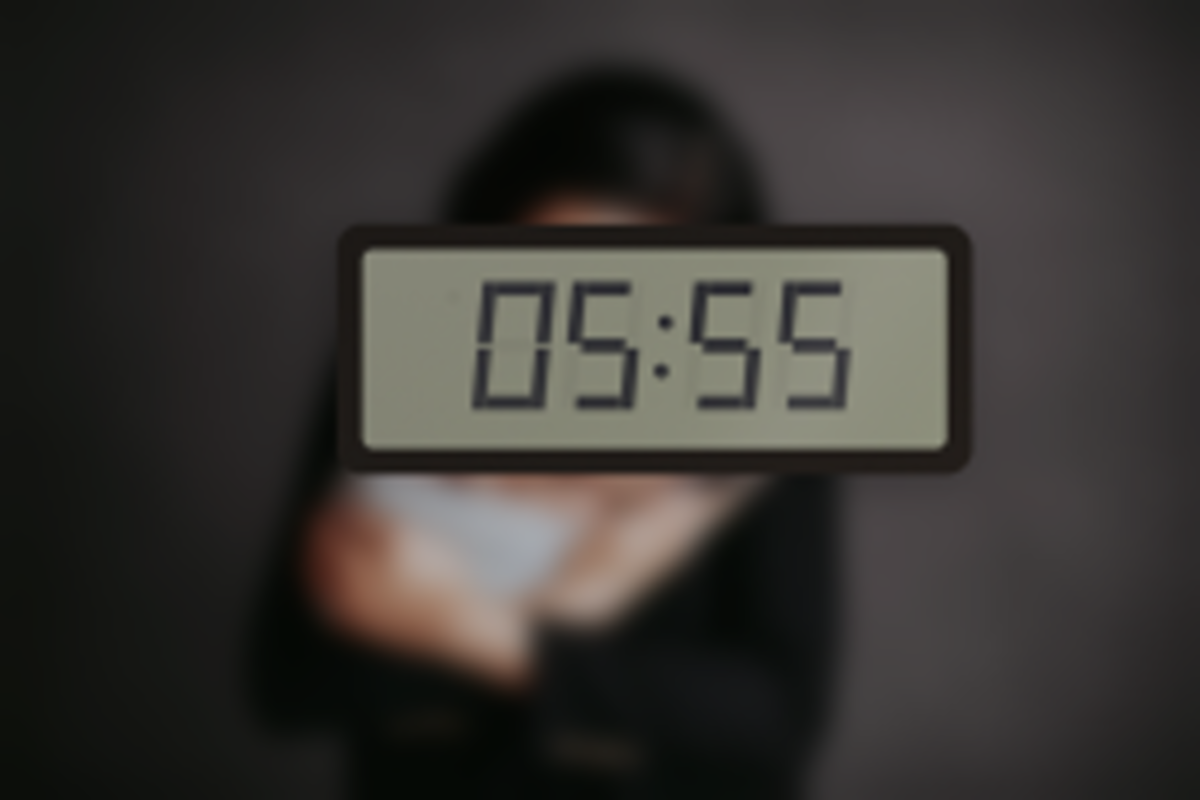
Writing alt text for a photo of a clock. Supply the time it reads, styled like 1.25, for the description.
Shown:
5.55
